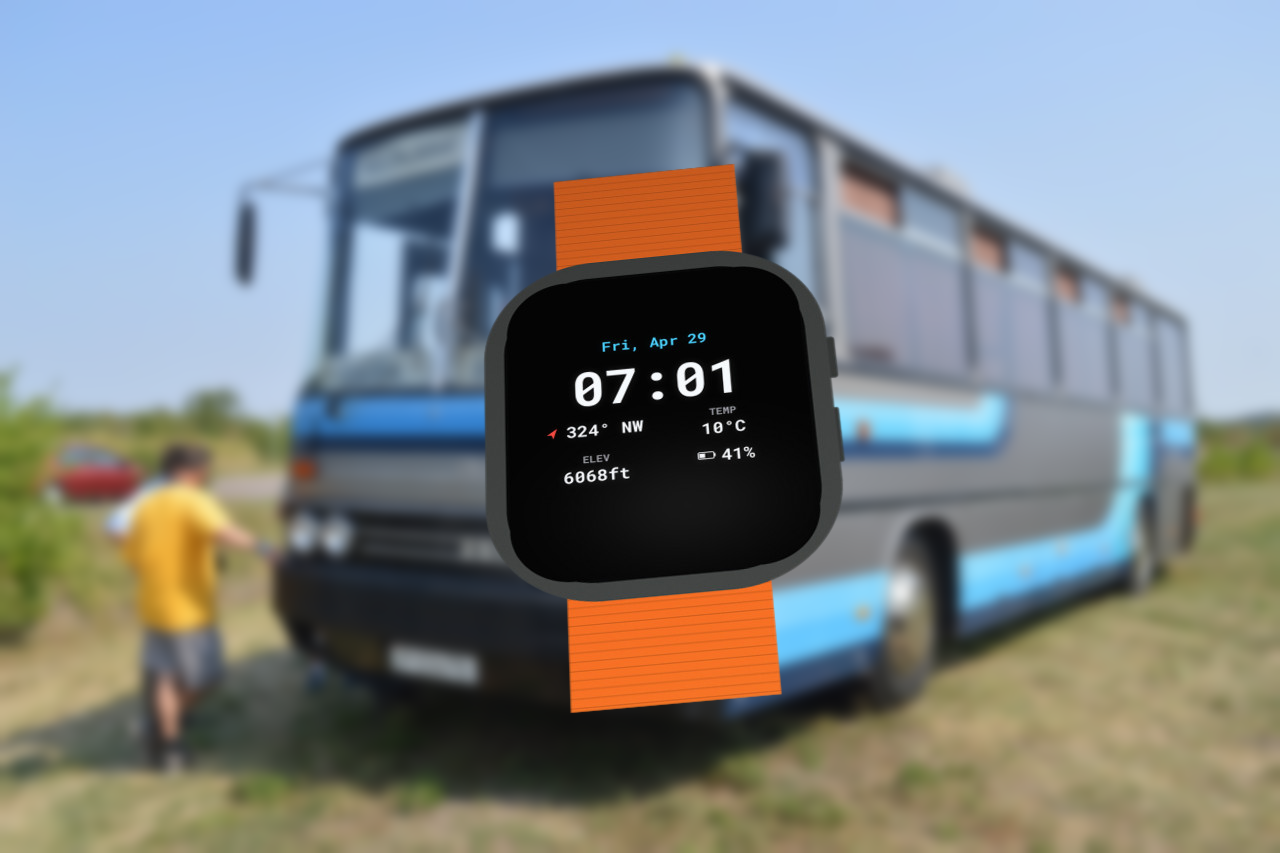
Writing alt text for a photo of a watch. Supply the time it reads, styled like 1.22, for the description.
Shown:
7.01
